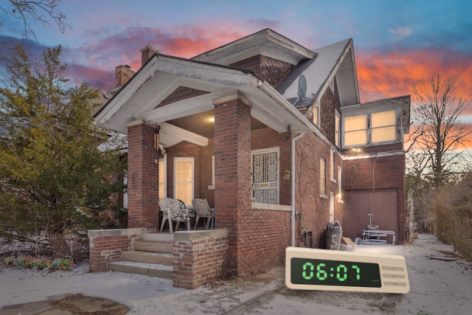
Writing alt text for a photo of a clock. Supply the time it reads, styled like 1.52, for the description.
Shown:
6.07
